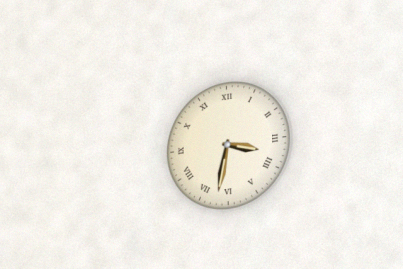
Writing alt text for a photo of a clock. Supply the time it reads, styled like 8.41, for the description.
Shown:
3.32
